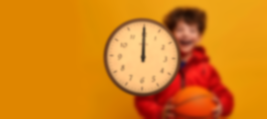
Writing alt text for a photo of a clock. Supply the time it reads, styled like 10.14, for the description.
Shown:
12.00
